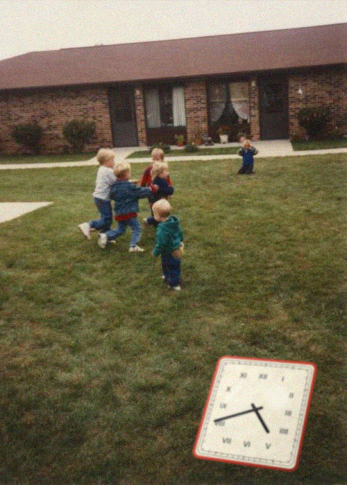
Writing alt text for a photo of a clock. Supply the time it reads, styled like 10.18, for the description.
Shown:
4.41
